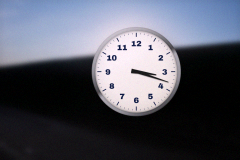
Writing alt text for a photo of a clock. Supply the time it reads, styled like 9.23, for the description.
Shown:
3.18
